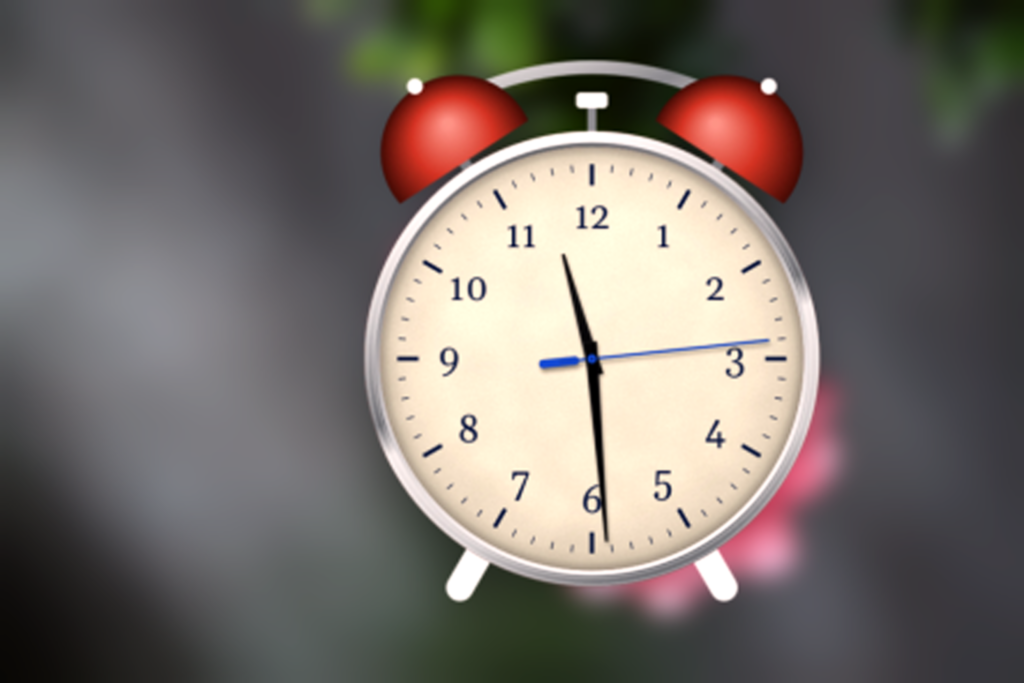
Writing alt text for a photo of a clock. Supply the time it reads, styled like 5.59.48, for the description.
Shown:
11.29.14
